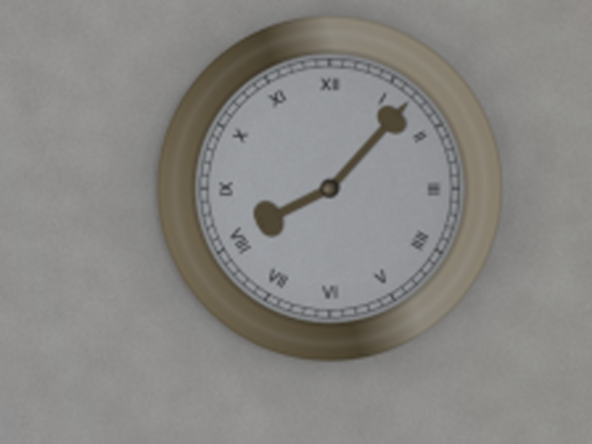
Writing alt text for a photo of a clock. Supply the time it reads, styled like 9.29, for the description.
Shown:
8.07
